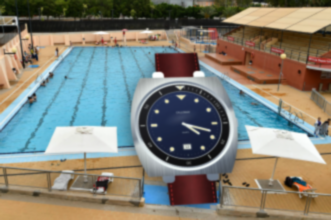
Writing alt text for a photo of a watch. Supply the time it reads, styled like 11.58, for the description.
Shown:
4.18
